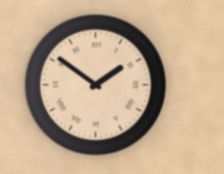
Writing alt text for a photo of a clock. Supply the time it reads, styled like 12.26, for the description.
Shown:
1.51
